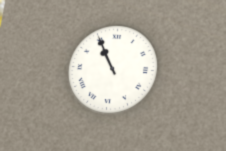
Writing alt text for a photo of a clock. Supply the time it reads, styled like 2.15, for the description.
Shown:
10.55
